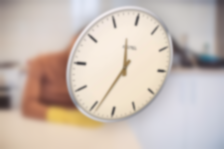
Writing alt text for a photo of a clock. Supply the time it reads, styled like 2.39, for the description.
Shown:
11.34
